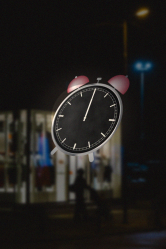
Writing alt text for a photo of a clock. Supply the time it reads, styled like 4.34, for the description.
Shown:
12.00
